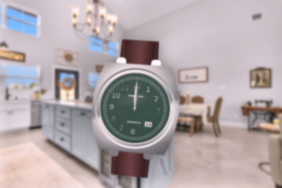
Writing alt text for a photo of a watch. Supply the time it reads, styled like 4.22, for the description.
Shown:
12.00
